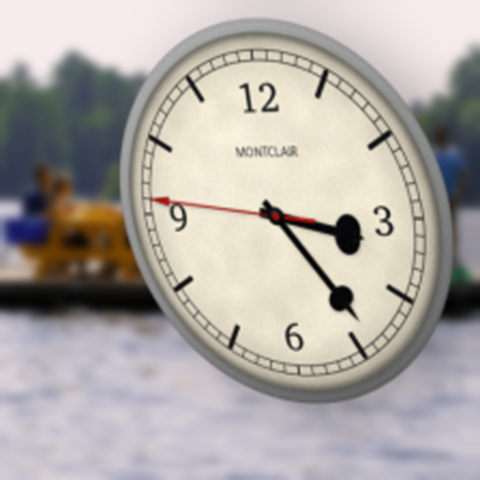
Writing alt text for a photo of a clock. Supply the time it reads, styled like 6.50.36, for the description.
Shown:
3.23.46
